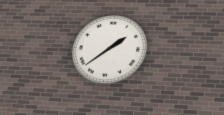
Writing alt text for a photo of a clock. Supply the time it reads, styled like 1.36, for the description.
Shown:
1.38
